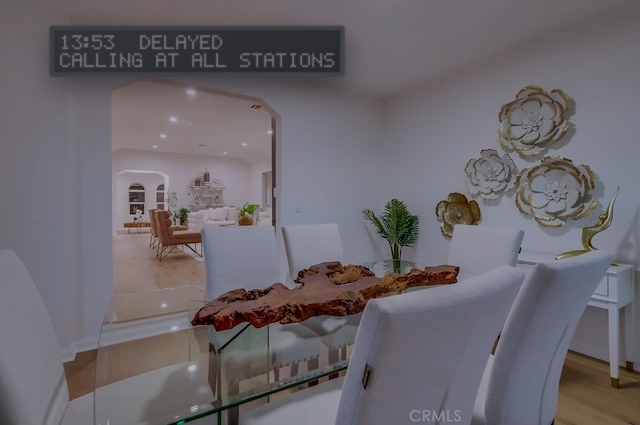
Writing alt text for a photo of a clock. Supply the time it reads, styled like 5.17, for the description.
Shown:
13.53
